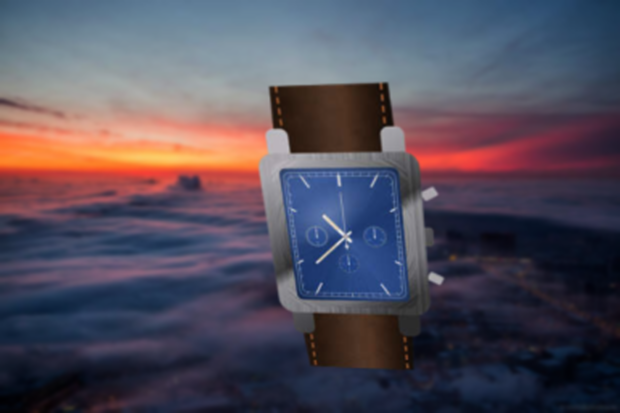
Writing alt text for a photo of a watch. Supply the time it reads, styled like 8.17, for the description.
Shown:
10.38
